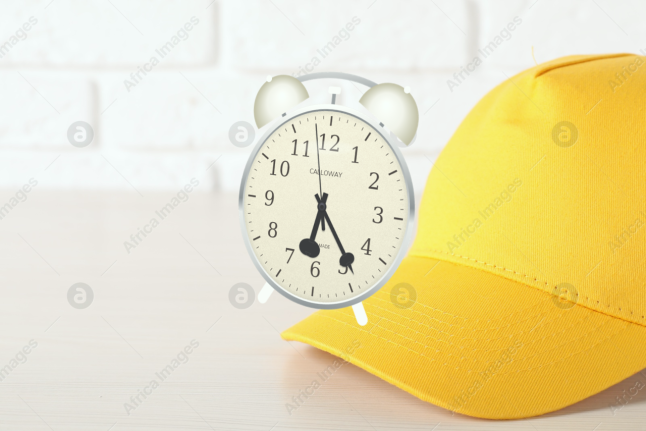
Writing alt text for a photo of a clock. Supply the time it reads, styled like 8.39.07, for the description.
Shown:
6.23.58
